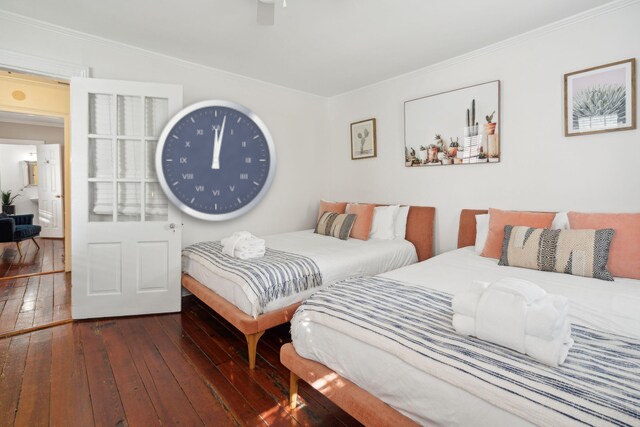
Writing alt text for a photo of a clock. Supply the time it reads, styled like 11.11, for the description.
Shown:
12.02
